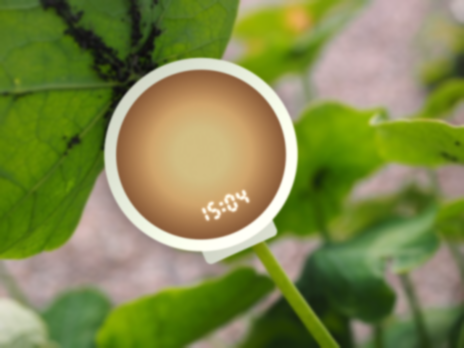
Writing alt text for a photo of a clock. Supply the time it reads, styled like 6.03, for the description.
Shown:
15.04
